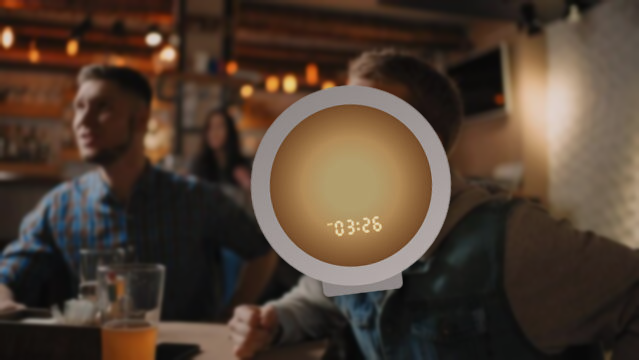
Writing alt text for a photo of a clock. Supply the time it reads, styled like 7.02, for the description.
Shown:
3.26
